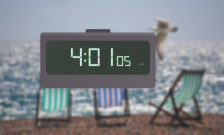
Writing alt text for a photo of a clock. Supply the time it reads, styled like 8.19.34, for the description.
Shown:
4.01.05
